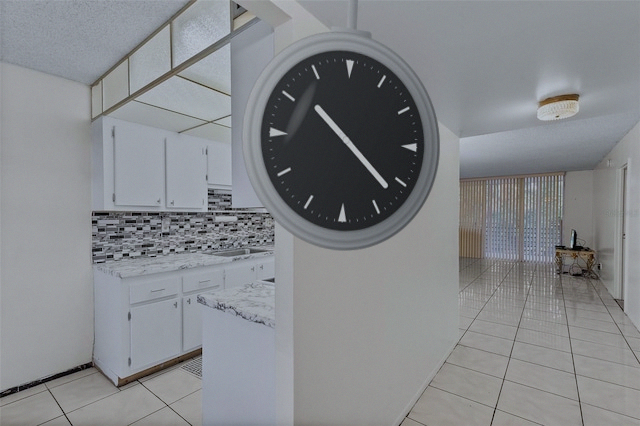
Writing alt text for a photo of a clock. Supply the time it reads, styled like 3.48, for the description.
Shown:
10.22
